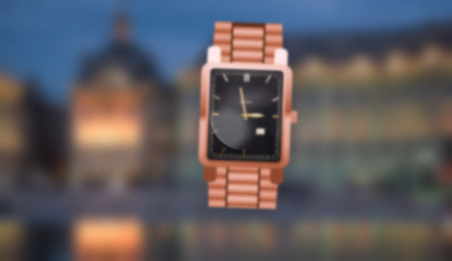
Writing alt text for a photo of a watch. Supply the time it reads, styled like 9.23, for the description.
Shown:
2.58
